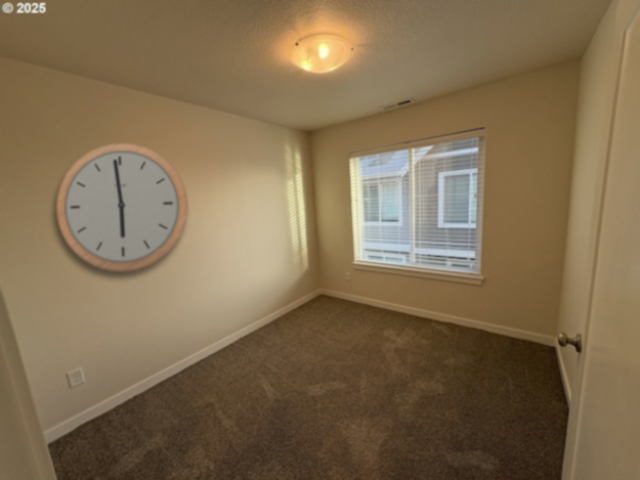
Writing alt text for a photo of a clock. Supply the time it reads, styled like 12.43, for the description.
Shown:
5.59
